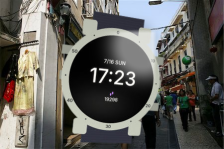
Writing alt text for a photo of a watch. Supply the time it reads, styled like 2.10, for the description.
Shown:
17.23
